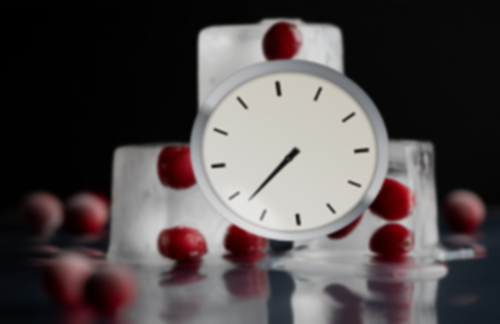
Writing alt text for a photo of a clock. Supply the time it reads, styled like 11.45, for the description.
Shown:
7.38
